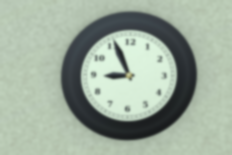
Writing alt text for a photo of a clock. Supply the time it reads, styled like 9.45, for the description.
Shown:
8.56
